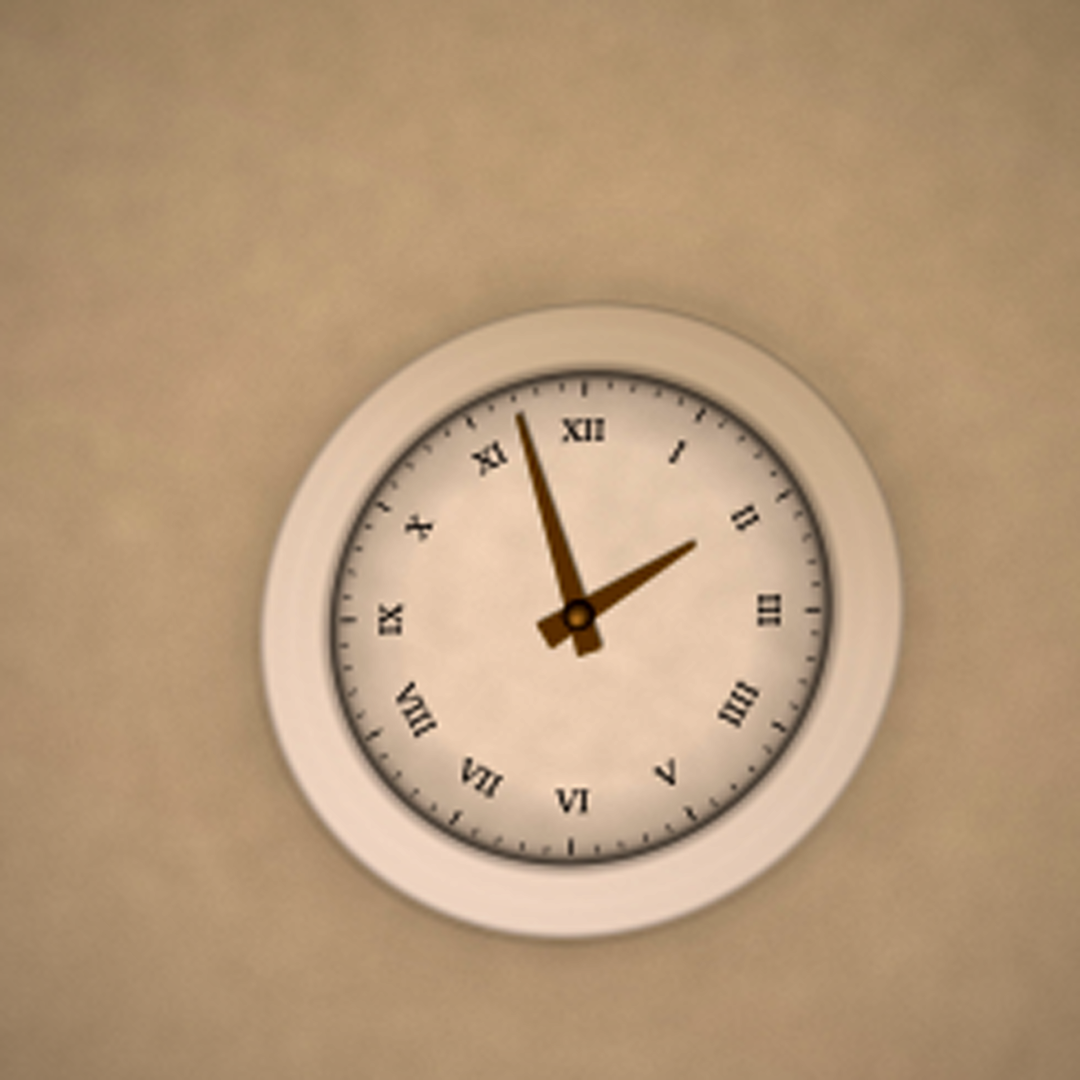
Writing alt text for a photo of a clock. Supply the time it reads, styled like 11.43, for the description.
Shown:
1.57
